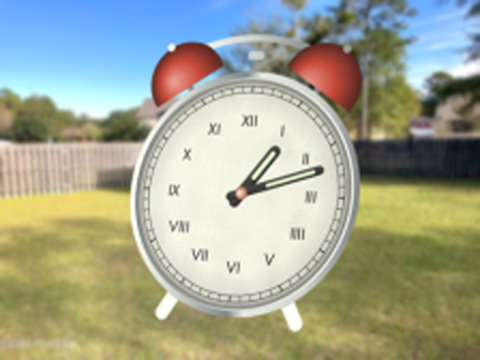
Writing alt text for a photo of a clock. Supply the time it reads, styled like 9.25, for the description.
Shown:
1.12
